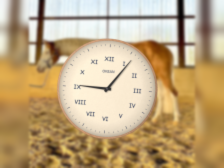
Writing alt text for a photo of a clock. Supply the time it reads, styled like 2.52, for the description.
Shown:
9.06
